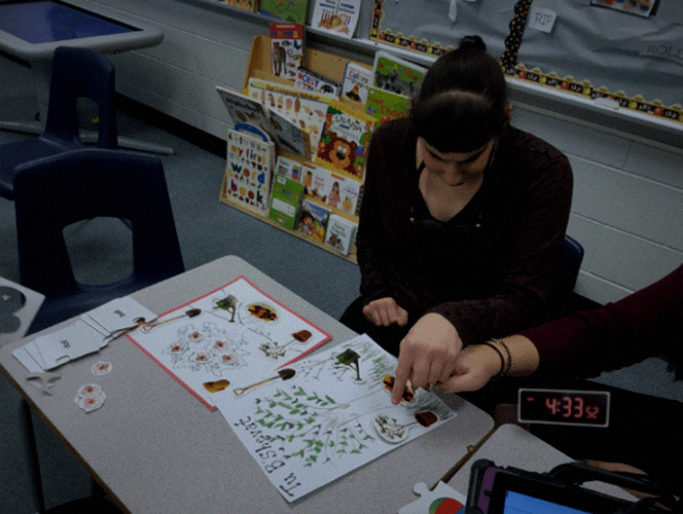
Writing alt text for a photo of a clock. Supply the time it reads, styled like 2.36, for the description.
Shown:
4.33
